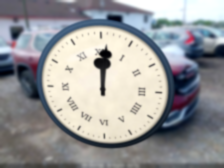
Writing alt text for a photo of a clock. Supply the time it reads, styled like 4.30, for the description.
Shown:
12.01
